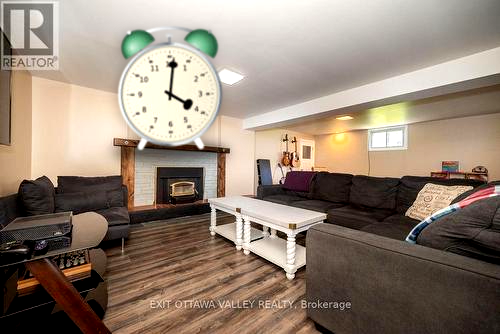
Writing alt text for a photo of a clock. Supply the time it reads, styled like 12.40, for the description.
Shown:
4.01
